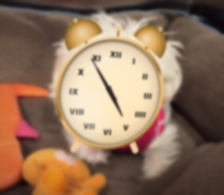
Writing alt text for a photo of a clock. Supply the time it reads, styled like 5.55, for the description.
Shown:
4.54
